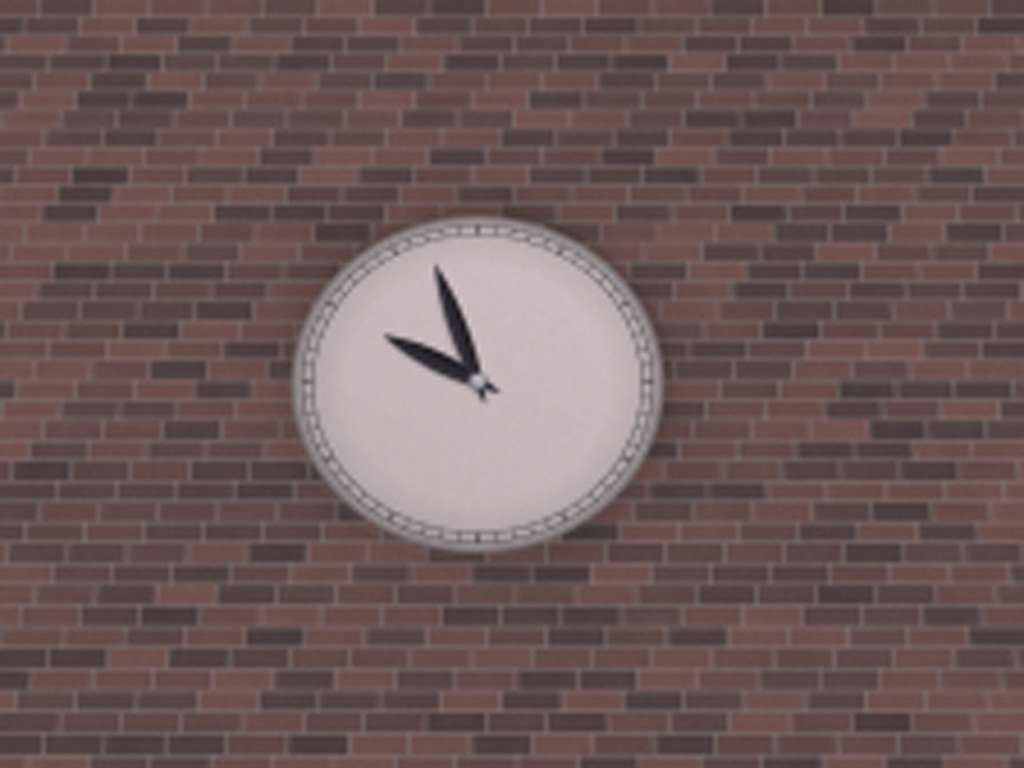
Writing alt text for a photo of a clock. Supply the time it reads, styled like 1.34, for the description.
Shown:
9.57
